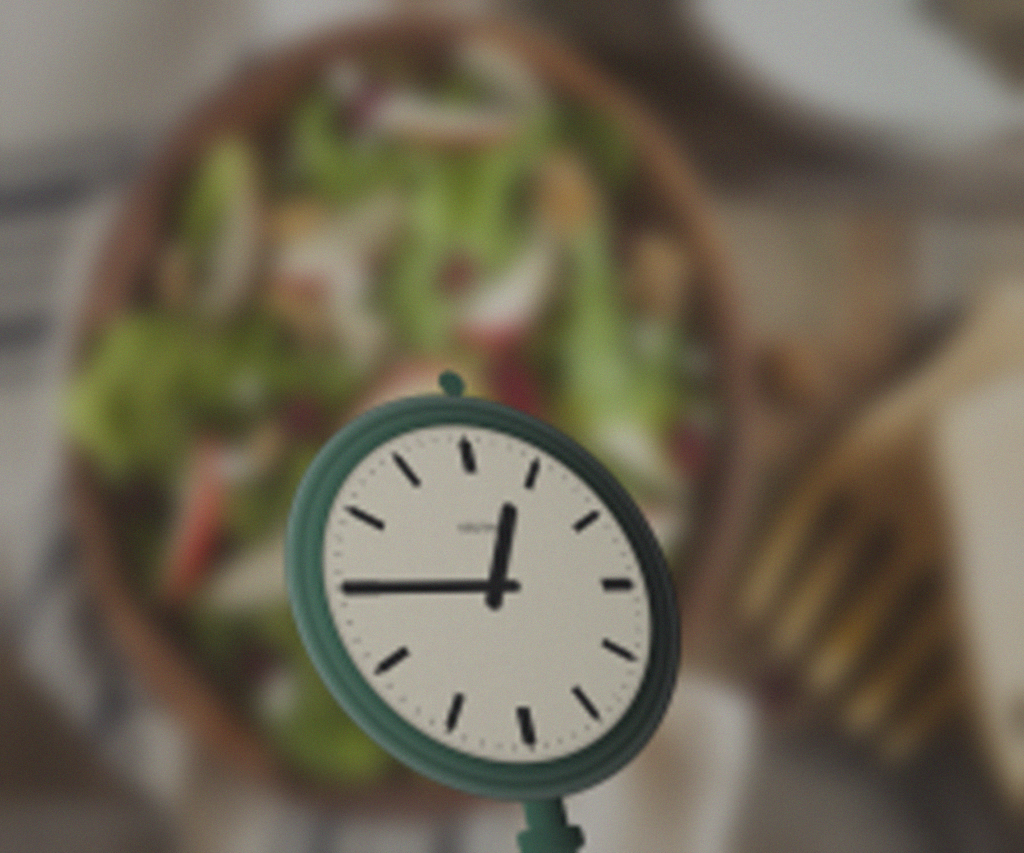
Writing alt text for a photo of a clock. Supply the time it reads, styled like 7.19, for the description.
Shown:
12.45
